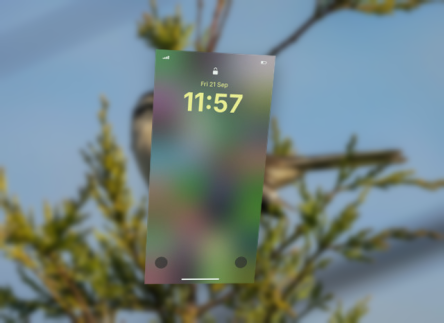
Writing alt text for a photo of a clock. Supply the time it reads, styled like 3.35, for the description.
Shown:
11.57
